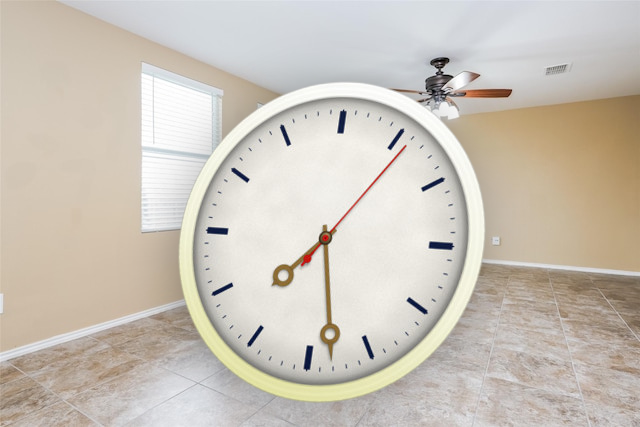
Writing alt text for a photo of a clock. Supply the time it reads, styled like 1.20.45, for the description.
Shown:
7.28.06
